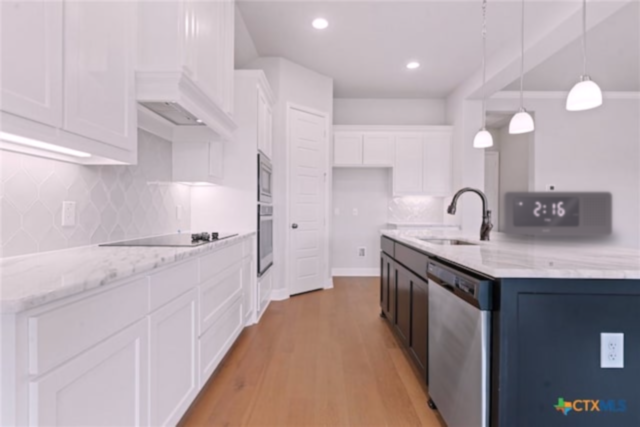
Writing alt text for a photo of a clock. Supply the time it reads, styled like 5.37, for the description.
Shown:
2.16
